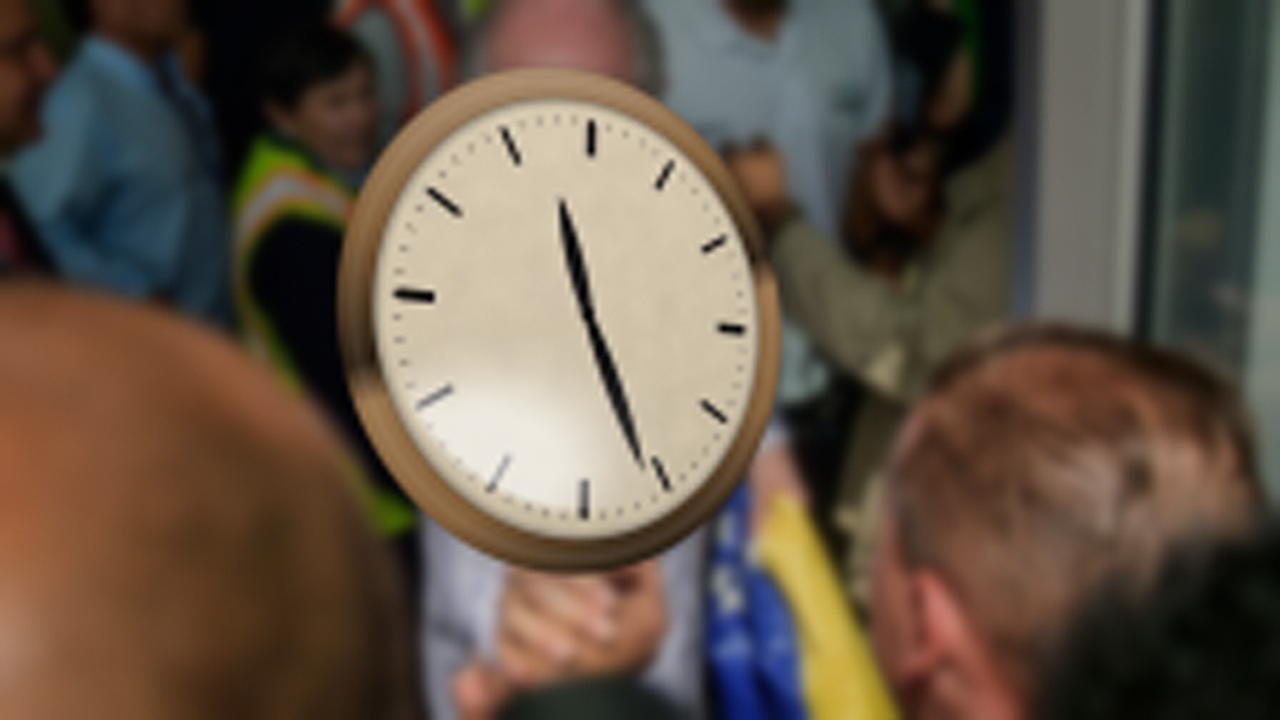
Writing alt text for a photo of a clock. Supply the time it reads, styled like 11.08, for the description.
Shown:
11.26
